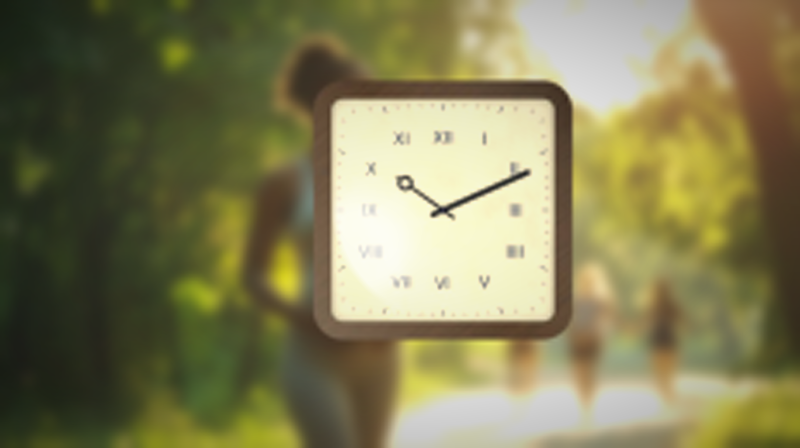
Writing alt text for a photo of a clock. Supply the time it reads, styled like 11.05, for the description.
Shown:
10.11
